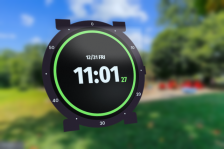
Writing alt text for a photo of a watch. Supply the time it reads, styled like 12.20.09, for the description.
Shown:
11.01.27
